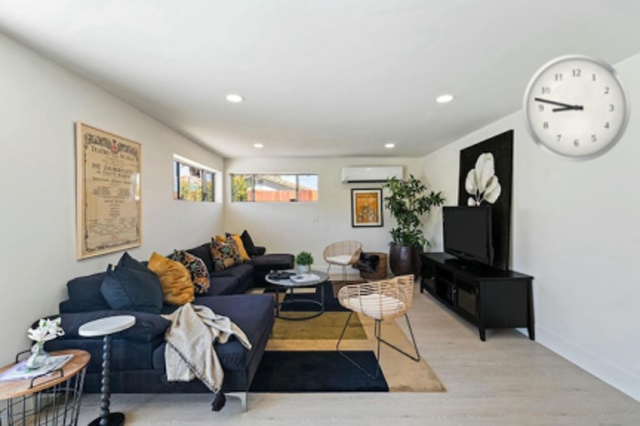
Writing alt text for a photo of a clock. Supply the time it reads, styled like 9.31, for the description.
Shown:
8.47
